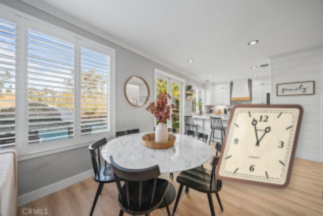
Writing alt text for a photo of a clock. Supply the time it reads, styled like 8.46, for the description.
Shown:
12.56
